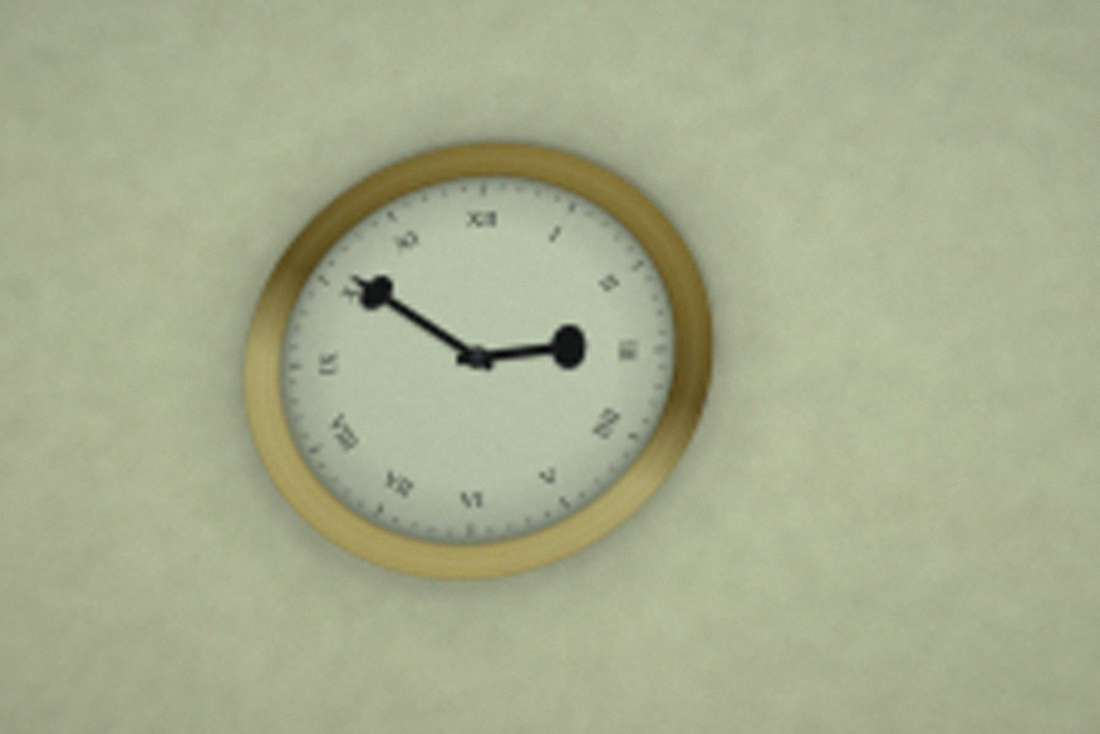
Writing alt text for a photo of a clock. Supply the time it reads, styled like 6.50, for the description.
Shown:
2.51
